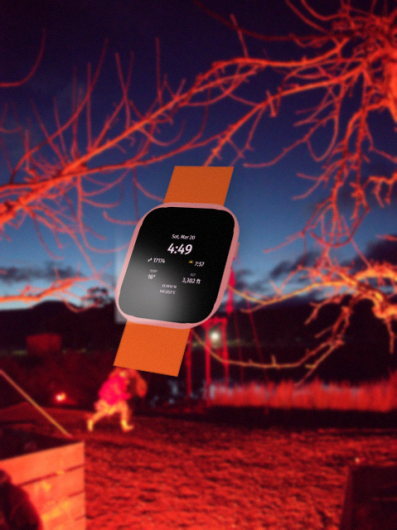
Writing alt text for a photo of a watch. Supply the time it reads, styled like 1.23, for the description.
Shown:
4.49
